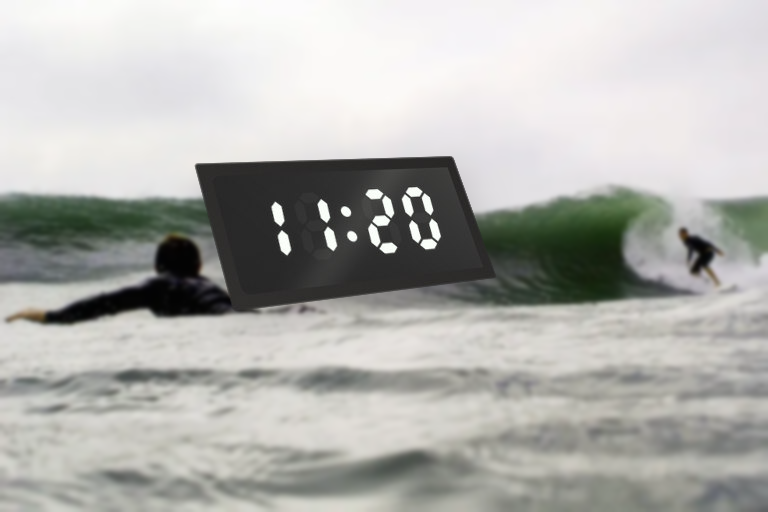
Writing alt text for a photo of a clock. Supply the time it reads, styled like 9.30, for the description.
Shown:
11.20
